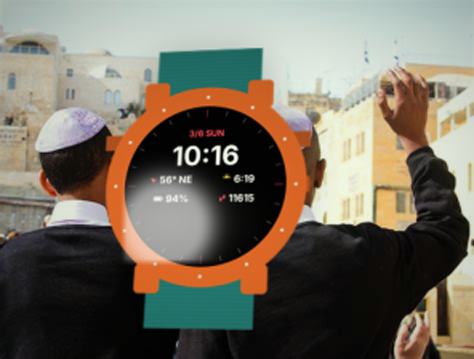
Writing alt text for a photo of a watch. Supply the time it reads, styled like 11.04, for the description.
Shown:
10.16
